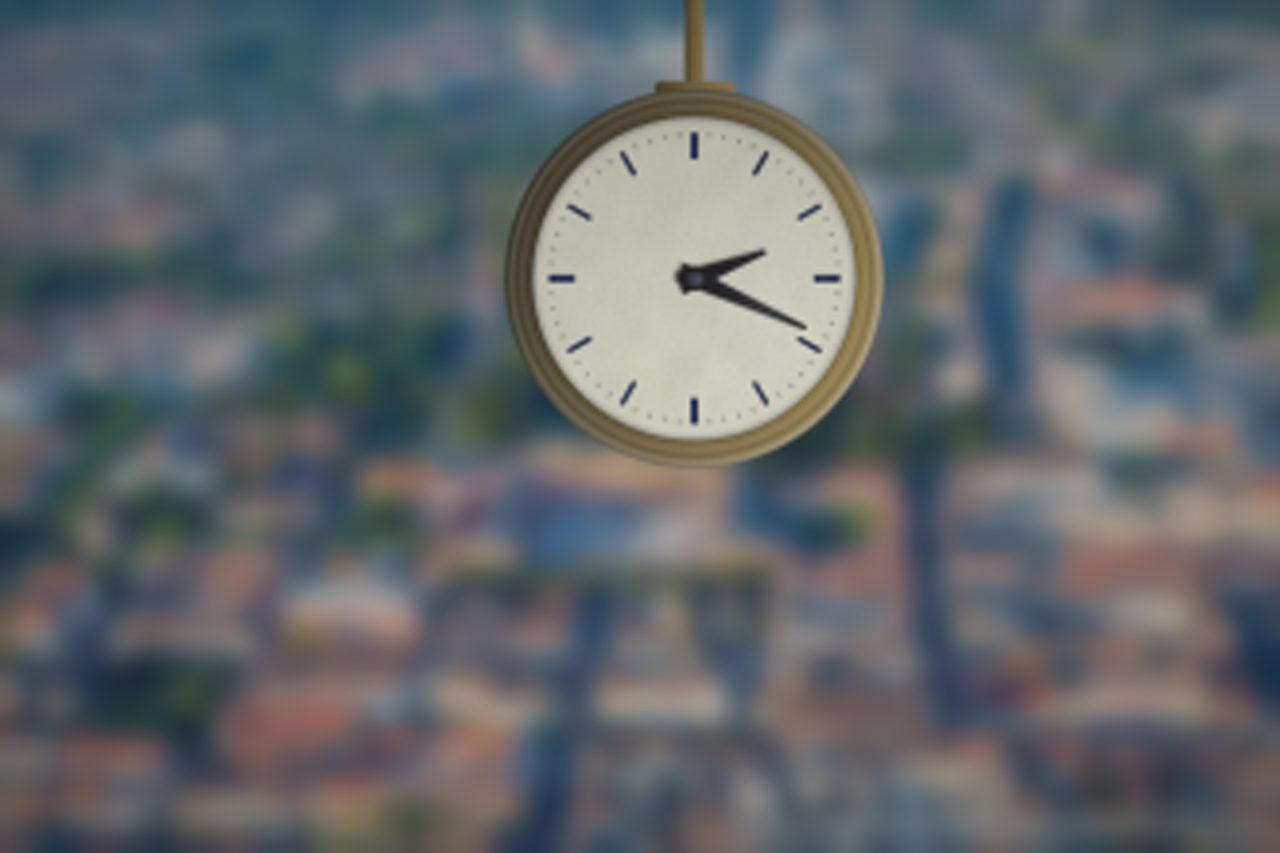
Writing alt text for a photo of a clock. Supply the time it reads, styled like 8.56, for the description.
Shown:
2.19
